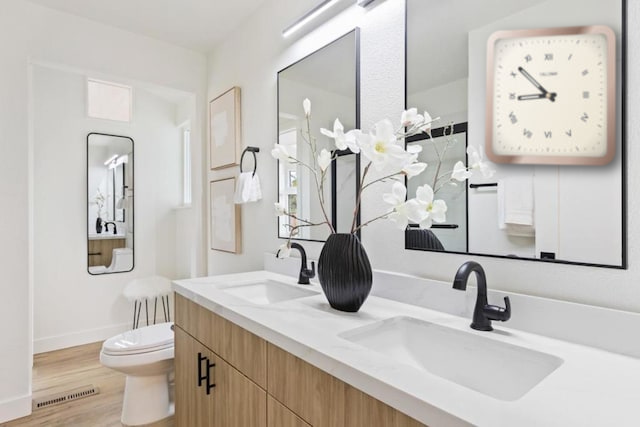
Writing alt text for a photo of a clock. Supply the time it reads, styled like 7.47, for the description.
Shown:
8.52
